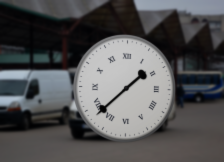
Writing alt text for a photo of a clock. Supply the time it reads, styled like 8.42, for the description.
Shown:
1.38
